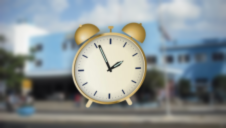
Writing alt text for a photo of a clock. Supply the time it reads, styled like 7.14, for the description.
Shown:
1.56
